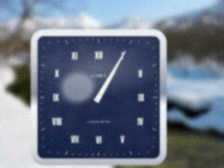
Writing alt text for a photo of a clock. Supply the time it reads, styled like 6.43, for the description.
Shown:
1.05
